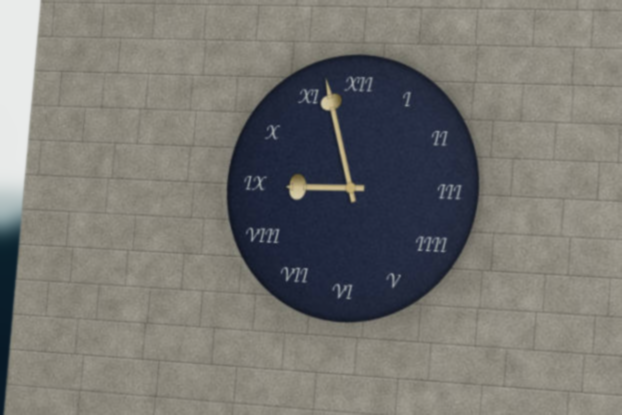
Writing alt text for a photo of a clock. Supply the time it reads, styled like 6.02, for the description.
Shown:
8.57
